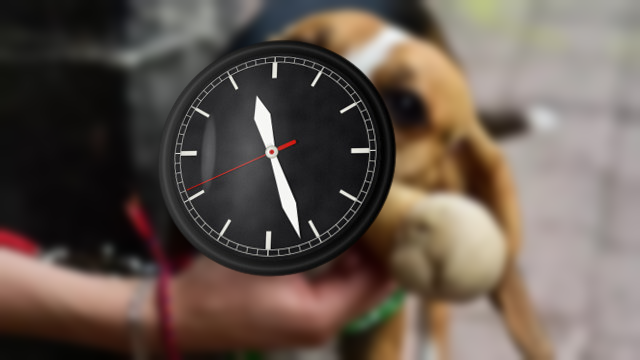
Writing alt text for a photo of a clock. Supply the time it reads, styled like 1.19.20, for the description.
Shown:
11.26.41
